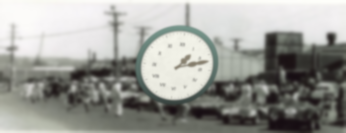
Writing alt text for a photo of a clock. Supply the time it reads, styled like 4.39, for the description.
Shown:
1.12
